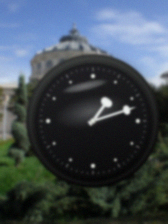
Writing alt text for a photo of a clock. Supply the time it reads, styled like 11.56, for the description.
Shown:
1.12
